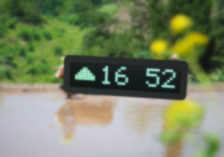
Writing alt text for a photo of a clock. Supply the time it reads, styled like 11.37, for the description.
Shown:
16.52
